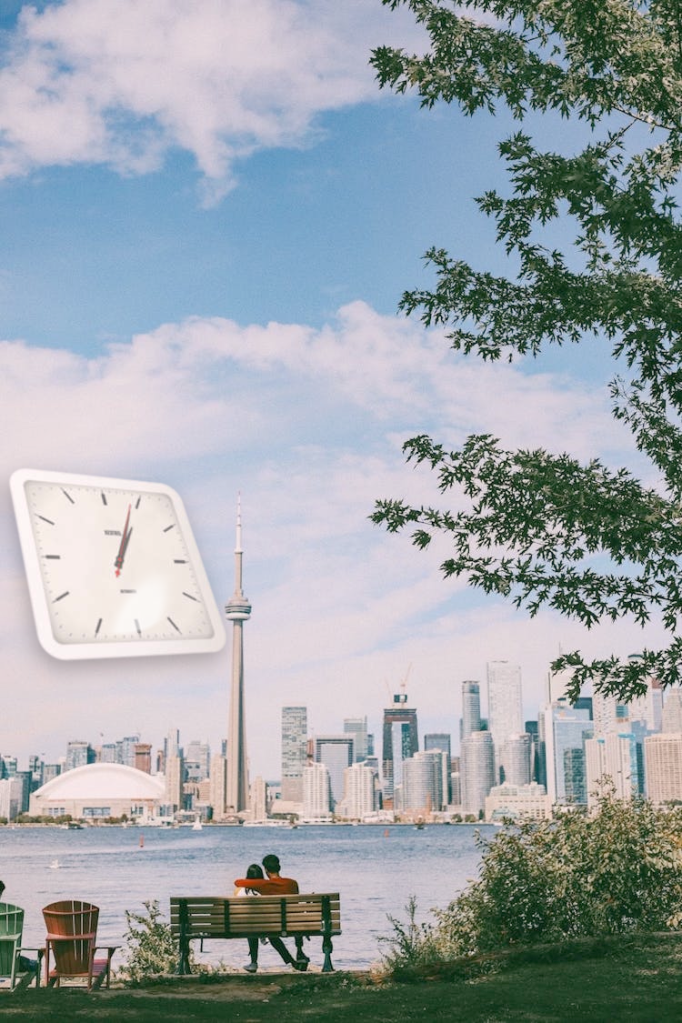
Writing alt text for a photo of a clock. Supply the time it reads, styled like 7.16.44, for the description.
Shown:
1.04.04
